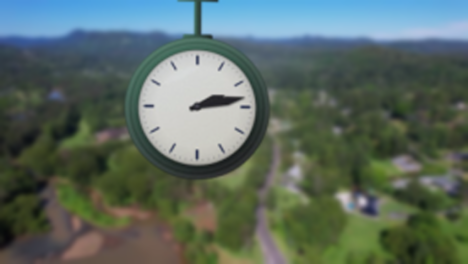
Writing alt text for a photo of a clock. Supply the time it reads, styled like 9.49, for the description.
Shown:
2.13
